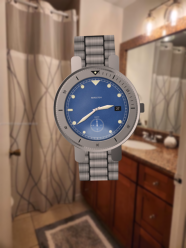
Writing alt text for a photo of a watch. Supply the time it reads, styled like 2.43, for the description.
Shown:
2.39
